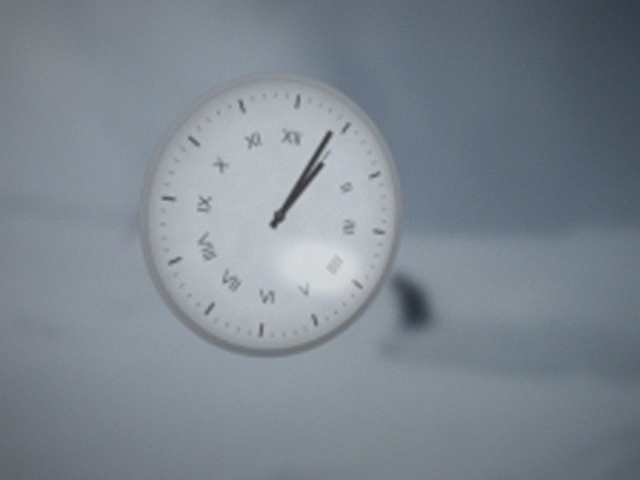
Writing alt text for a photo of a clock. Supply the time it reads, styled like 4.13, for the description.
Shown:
1.04
